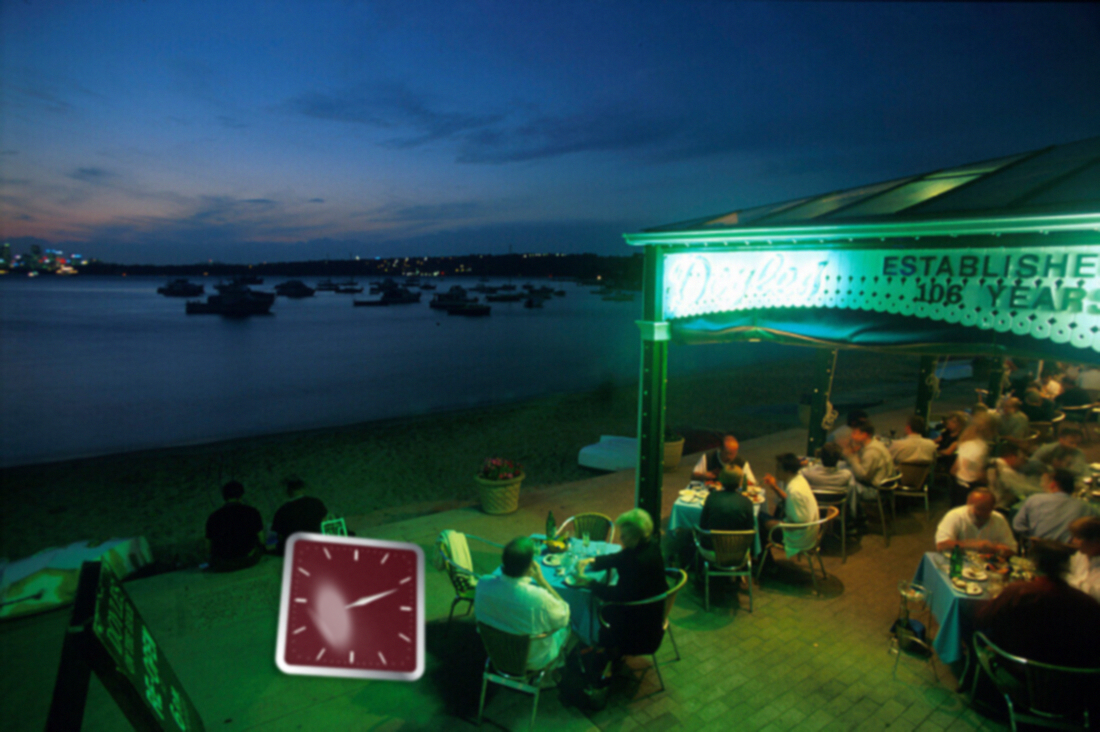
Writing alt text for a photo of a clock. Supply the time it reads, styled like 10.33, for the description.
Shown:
2.11
